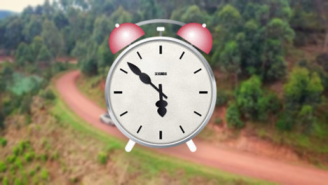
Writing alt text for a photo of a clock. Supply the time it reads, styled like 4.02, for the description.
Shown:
5.52
